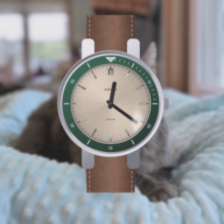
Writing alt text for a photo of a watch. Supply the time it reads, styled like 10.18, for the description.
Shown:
12.21
